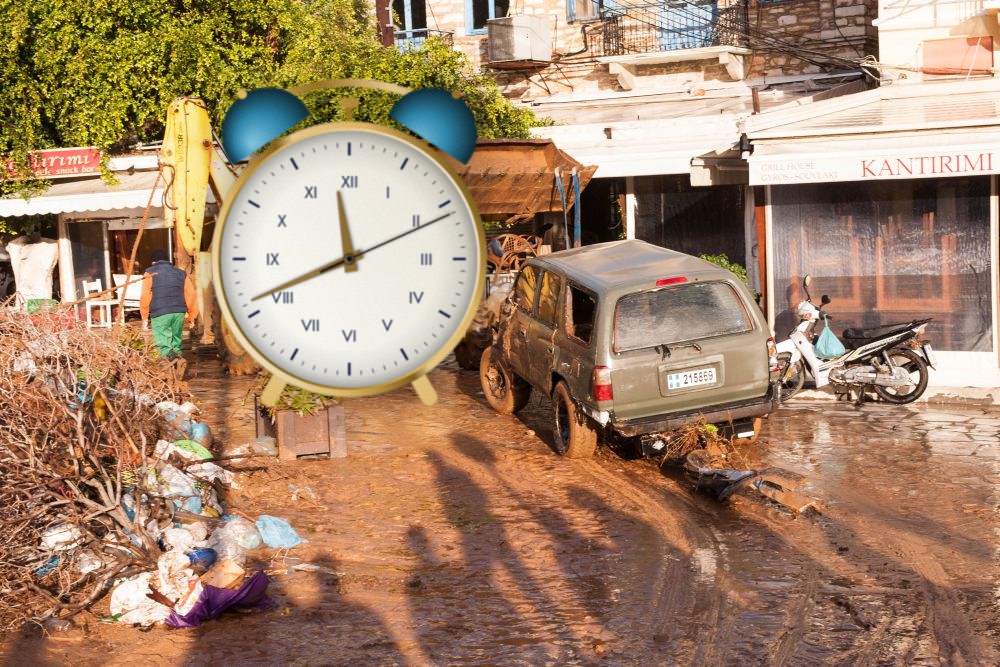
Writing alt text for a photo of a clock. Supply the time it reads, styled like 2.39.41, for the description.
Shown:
11.41.11
